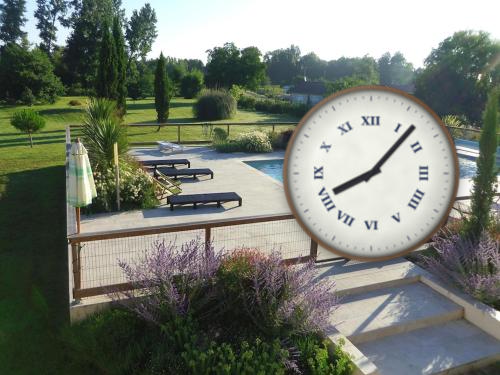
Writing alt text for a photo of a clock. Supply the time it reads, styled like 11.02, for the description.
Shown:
8.07
